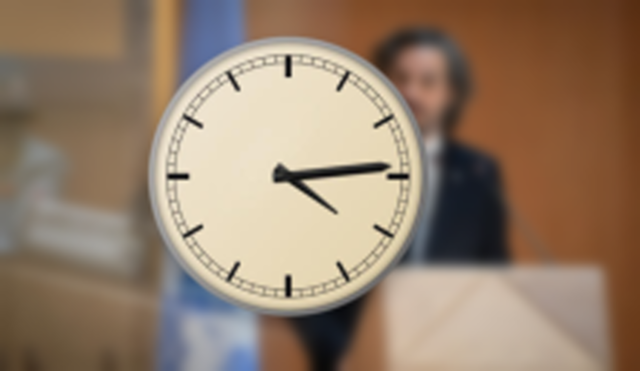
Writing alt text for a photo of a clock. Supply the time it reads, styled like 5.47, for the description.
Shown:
4.14
